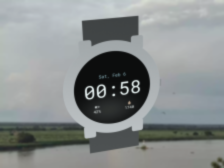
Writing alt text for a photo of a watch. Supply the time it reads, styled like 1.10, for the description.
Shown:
0.58
